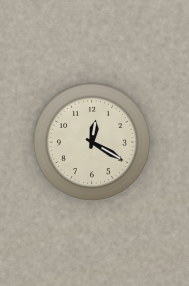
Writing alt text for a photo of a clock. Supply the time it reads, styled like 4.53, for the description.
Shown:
12.20
